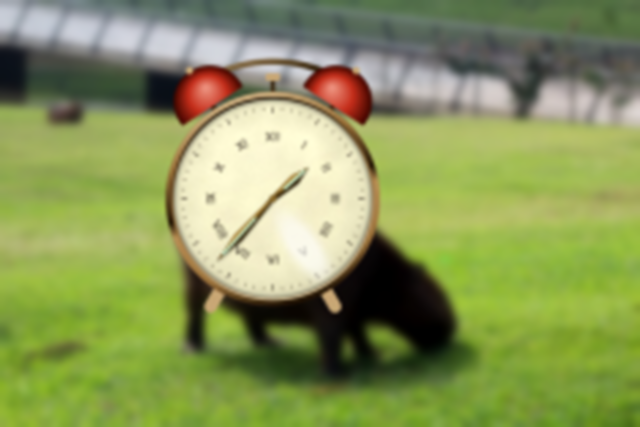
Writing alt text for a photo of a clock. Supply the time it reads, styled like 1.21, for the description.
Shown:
1.37
